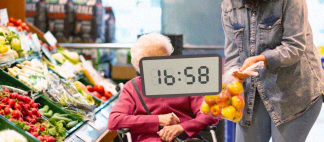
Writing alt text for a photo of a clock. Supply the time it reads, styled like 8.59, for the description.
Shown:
16.58
